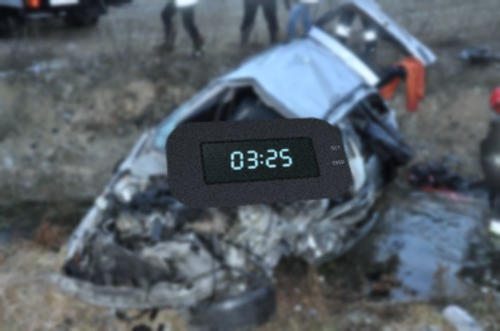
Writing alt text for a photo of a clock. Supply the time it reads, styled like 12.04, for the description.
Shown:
3.25
